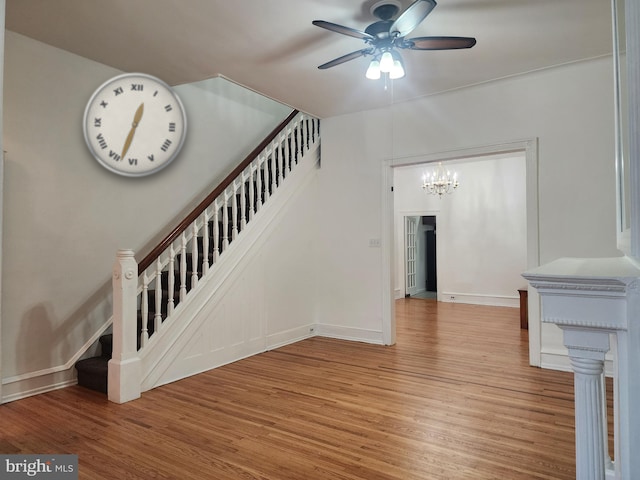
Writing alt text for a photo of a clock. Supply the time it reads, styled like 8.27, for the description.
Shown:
12.33
